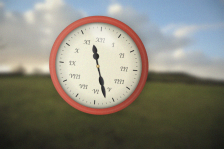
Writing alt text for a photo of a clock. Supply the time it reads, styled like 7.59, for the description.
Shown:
11.27
